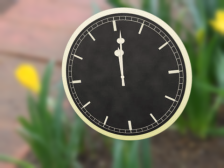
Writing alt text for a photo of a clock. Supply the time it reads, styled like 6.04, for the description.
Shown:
12.01
